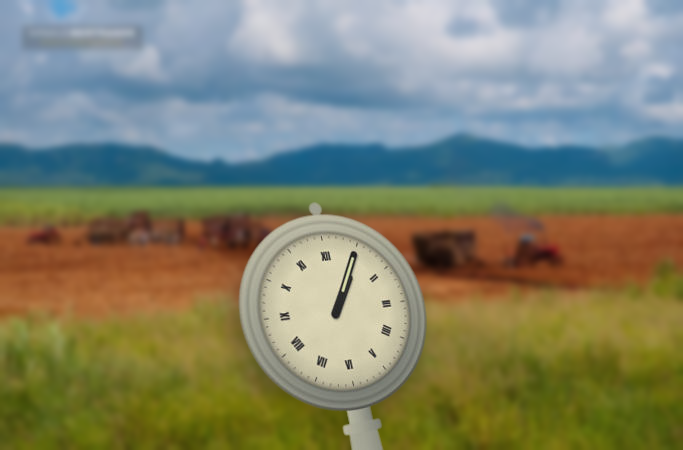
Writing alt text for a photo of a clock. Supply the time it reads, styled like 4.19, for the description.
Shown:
1.05
